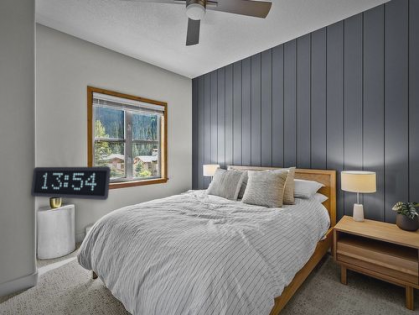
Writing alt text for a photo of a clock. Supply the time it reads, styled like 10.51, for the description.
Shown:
13.54
